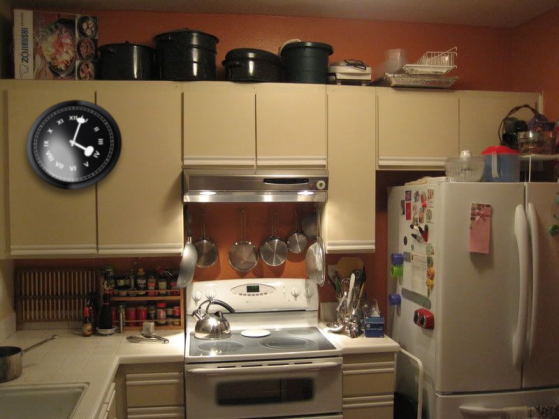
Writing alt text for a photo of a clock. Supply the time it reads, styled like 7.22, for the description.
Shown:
4.03
